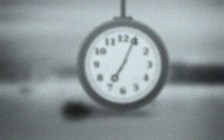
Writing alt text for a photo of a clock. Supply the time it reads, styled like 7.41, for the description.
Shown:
7.04
